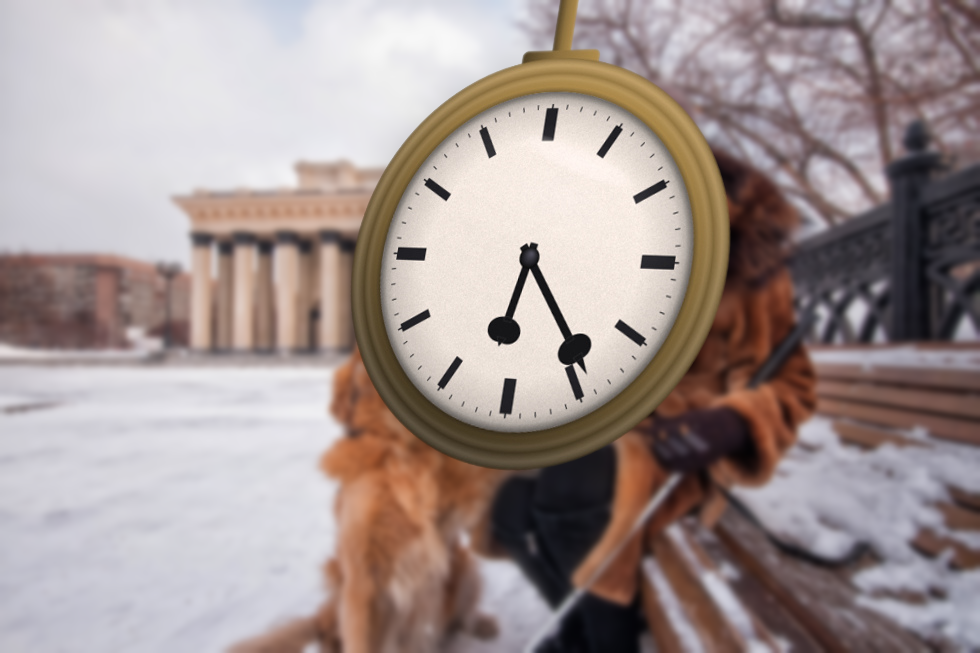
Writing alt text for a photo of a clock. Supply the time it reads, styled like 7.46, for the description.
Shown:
6.24
